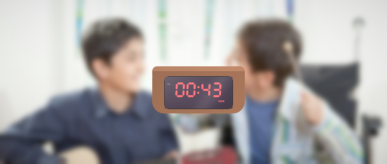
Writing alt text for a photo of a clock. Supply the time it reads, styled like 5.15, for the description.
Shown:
0.43
